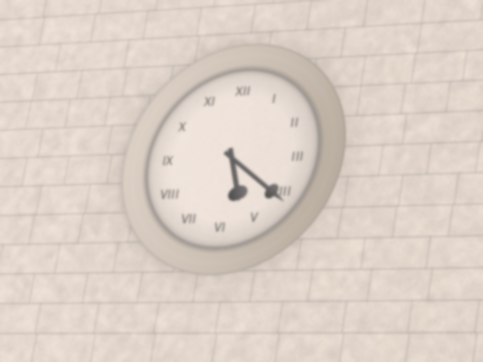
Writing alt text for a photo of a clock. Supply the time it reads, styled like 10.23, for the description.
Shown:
5.21
